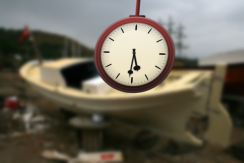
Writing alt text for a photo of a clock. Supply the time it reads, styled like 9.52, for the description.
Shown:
5.31
